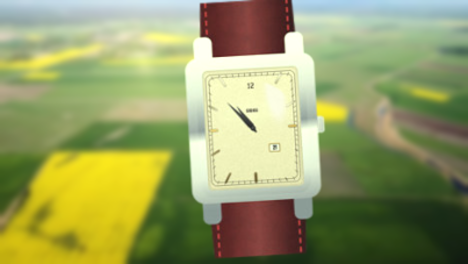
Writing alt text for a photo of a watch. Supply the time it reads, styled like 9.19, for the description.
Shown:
10.53
